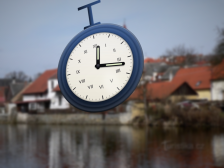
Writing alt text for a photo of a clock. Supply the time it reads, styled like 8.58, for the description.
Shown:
12.17
